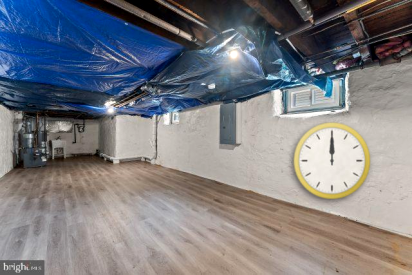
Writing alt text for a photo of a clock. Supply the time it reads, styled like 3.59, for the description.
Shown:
12.00
